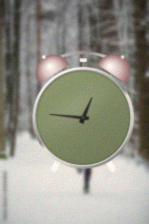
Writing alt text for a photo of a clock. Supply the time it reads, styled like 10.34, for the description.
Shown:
12.46
